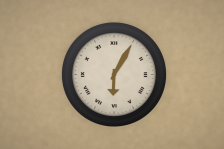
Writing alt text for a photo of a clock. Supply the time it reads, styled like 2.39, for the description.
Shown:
6.05
